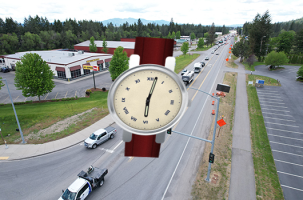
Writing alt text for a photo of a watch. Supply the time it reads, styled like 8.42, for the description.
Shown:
6.02
